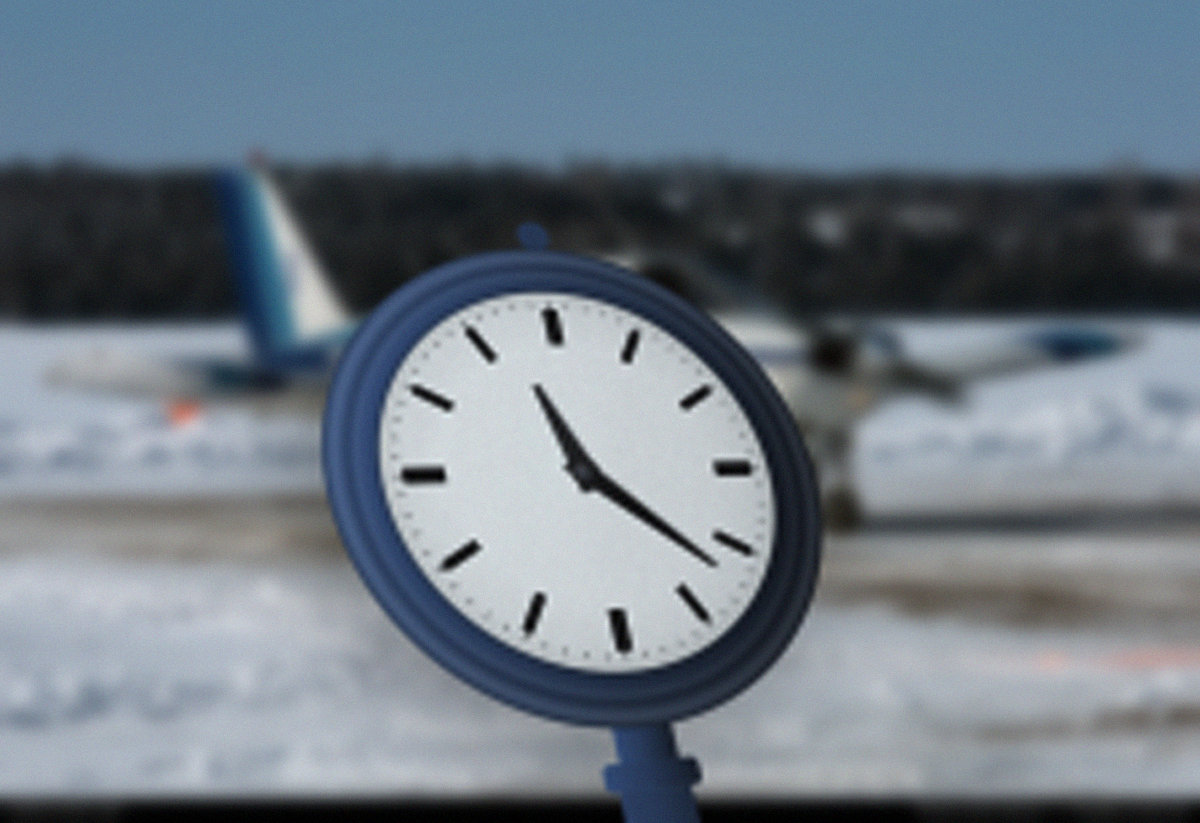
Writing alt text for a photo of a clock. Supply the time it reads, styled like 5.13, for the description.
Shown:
11.22
